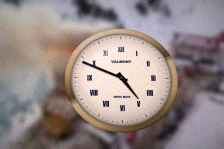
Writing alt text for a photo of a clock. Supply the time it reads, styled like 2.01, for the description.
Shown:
4.49
